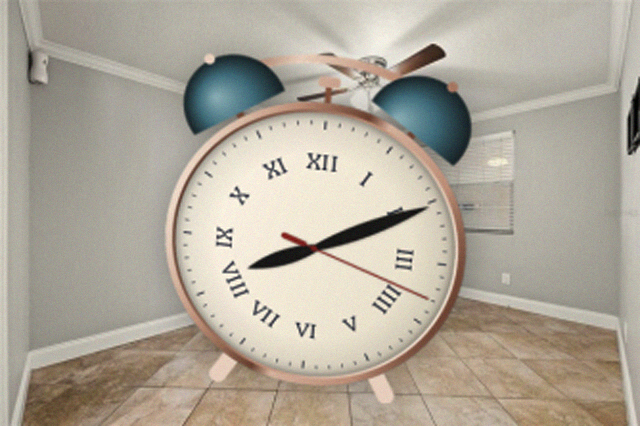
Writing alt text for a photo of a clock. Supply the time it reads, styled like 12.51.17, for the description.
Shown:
8.10.18
